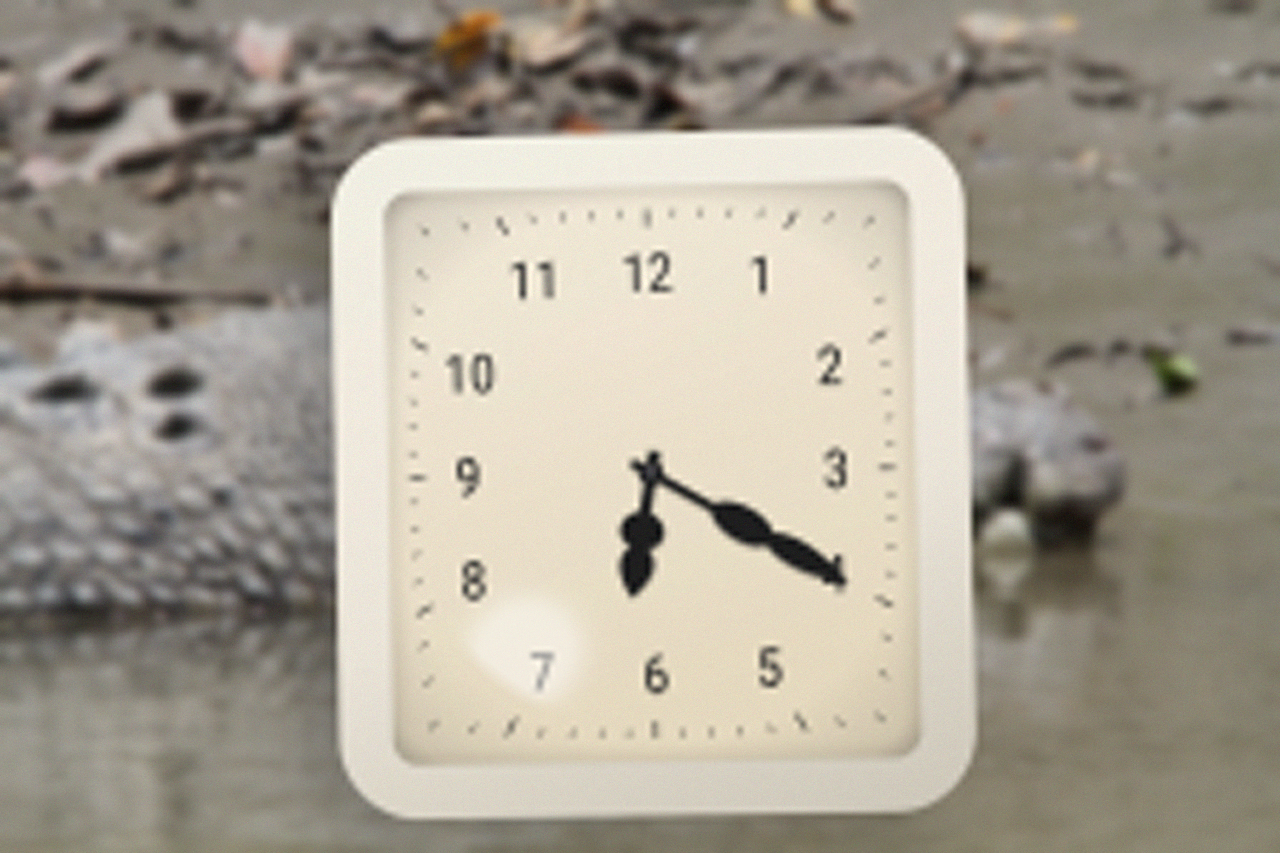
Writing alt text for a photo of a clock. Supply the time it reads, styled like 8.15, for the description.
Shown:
6.20
